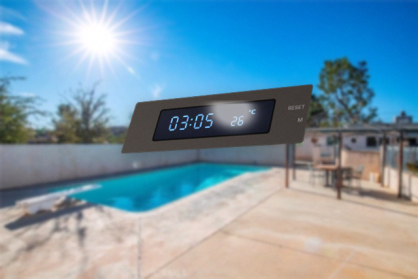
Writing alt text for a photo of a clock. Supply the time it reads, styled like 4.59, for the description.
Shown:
3.05
